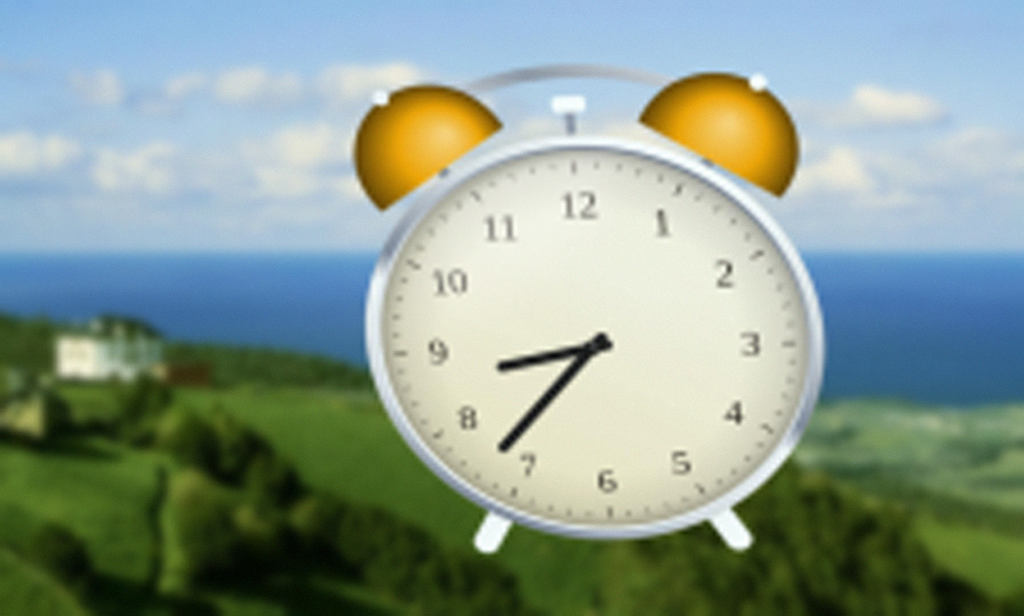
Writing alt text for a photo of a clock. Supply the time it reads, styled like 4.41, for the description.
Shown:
8.37
